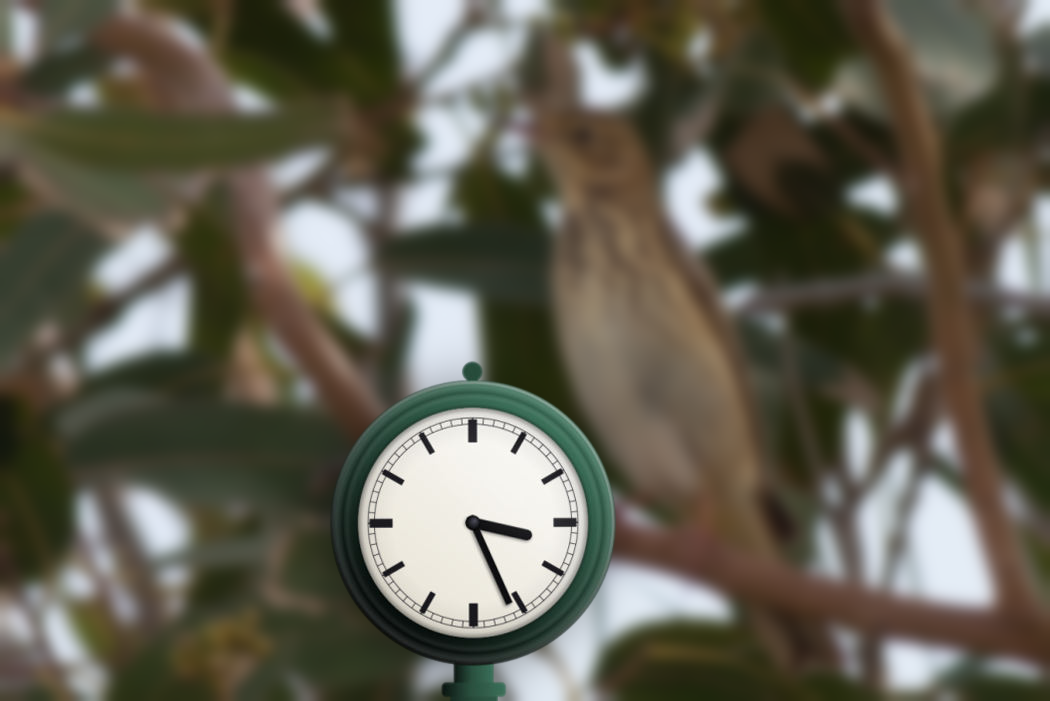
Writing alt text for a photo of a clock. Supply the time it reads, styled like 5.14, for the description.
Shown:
3.26
